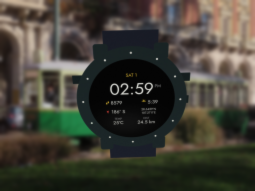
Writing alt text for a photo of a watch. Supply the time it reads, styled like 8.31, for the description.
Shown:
2.59
